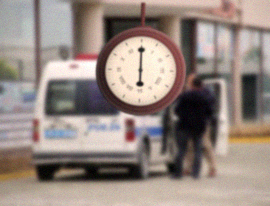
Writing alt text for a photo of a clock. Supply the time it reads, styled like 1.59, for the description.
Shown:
6.00
